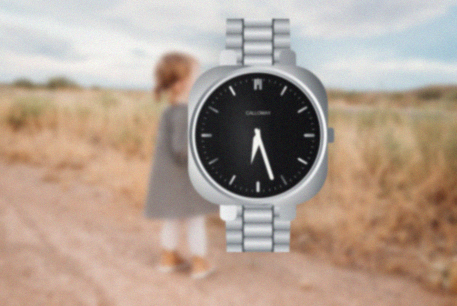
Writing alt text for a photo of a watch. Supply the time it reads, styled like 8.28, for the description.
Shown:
6.27
